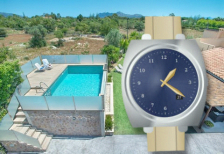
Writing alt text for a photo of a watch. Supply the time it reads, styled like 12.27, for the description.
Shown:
1.21
